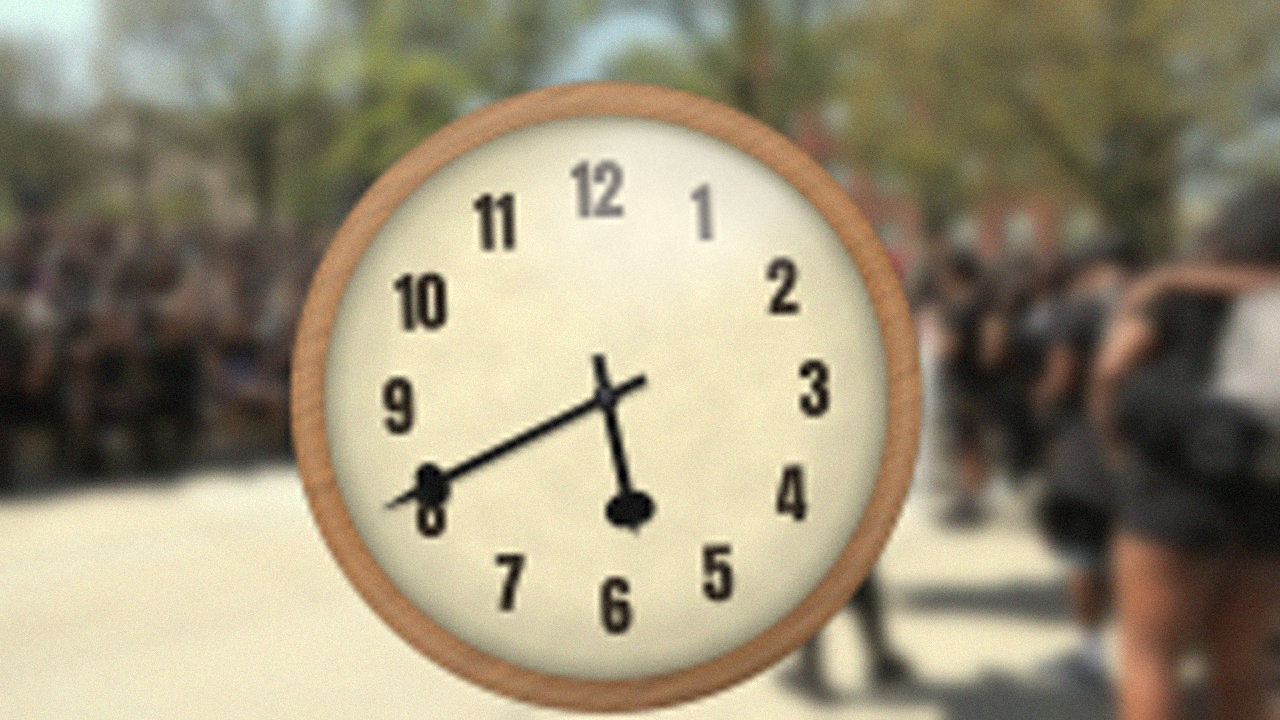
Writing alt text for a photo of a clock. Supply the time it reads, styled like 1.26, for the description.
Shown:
5.41
